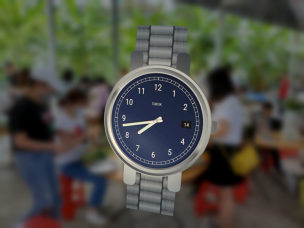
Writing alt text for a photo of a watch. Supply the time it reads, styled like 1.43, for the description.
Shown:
7.43
